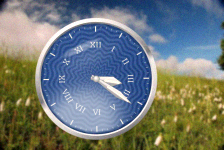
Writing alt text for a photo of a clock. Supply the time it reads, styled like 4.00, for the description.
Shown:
3.21
